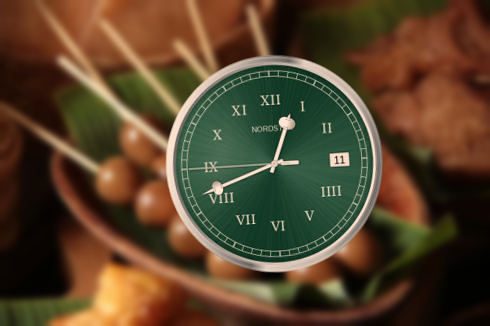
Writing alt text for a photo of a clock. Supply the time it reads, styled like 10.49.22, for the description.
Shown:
12.41.45
